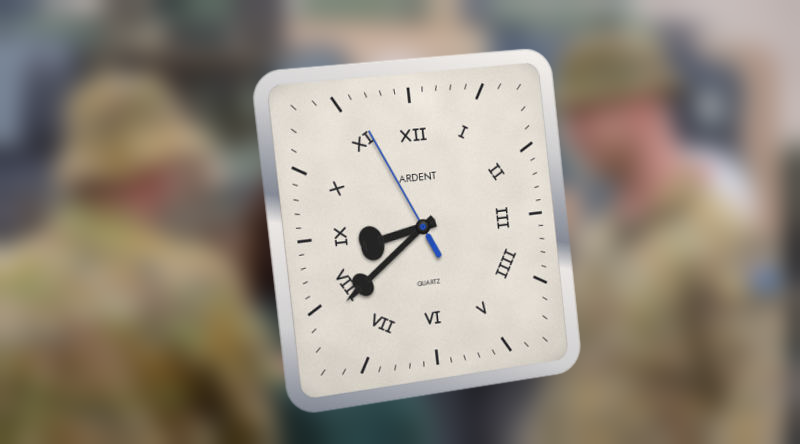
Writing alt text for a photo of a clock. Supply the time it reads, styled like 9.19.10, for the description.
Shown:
8.38.56
